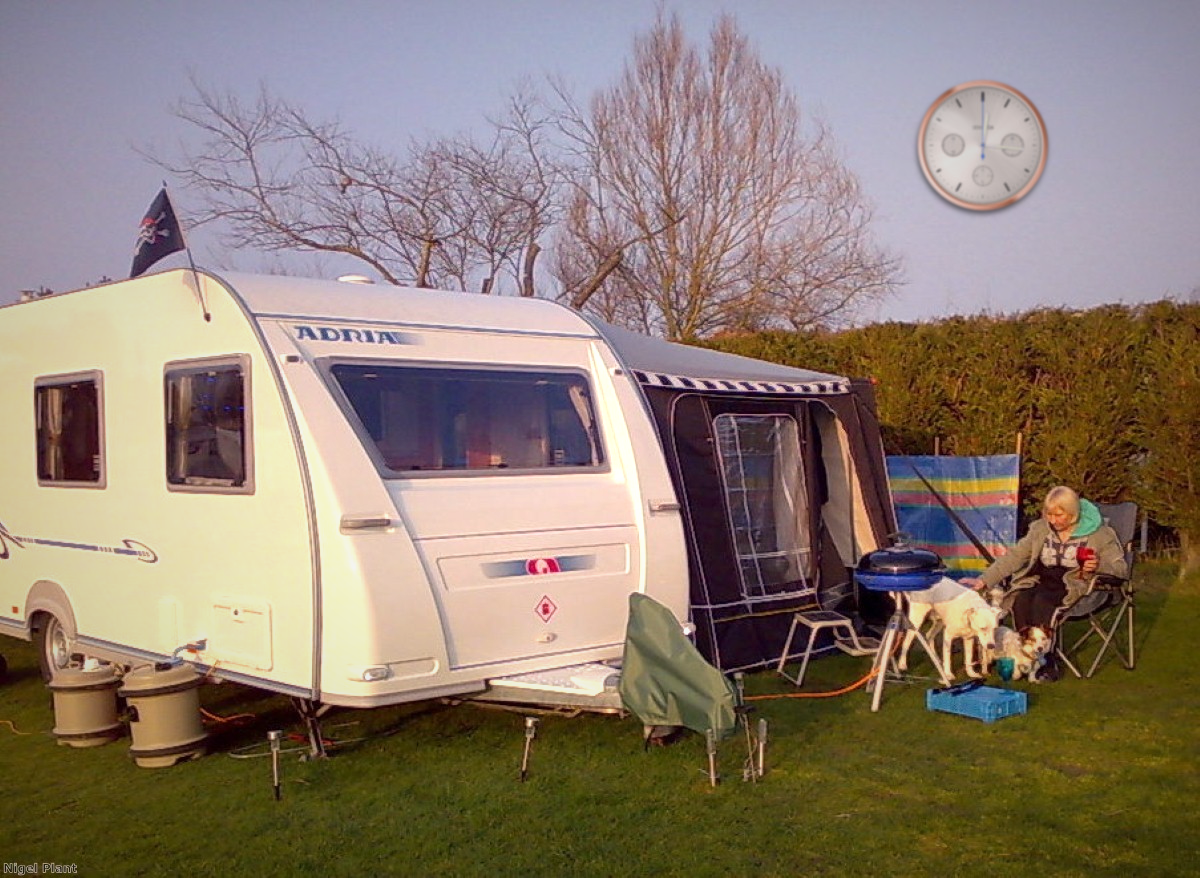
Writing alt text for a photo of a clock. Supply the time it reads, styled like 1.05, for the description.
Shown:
12.16
